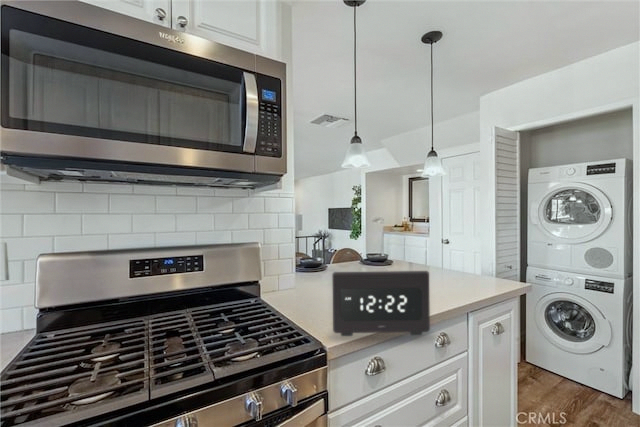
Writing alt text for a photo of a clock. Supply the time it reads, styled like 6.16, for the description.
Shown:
12.22
